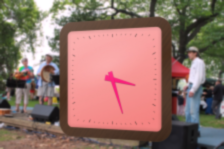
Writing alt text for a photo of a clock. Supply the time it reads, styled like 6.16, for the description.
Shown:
3.27
